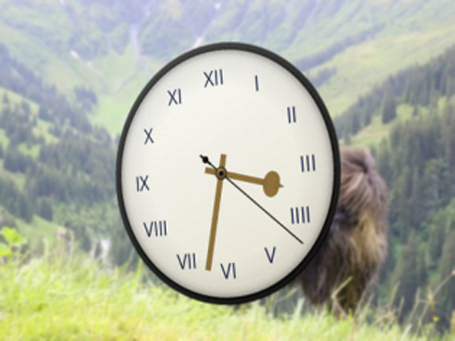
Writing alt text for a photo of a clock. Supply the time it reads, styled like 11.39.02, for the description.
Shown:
3.32.22
